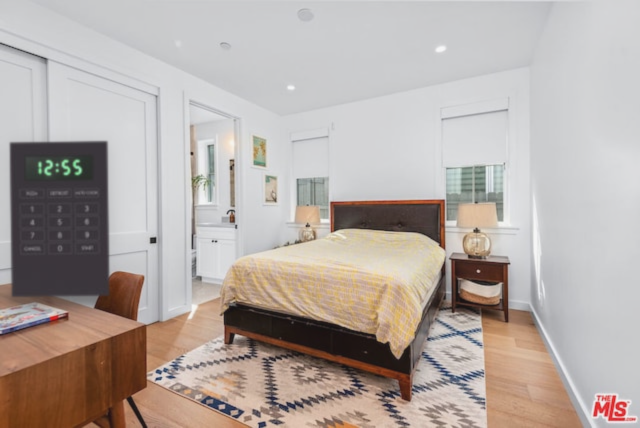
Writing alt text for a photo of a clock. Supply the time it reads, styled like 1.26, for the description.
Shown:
12.55
